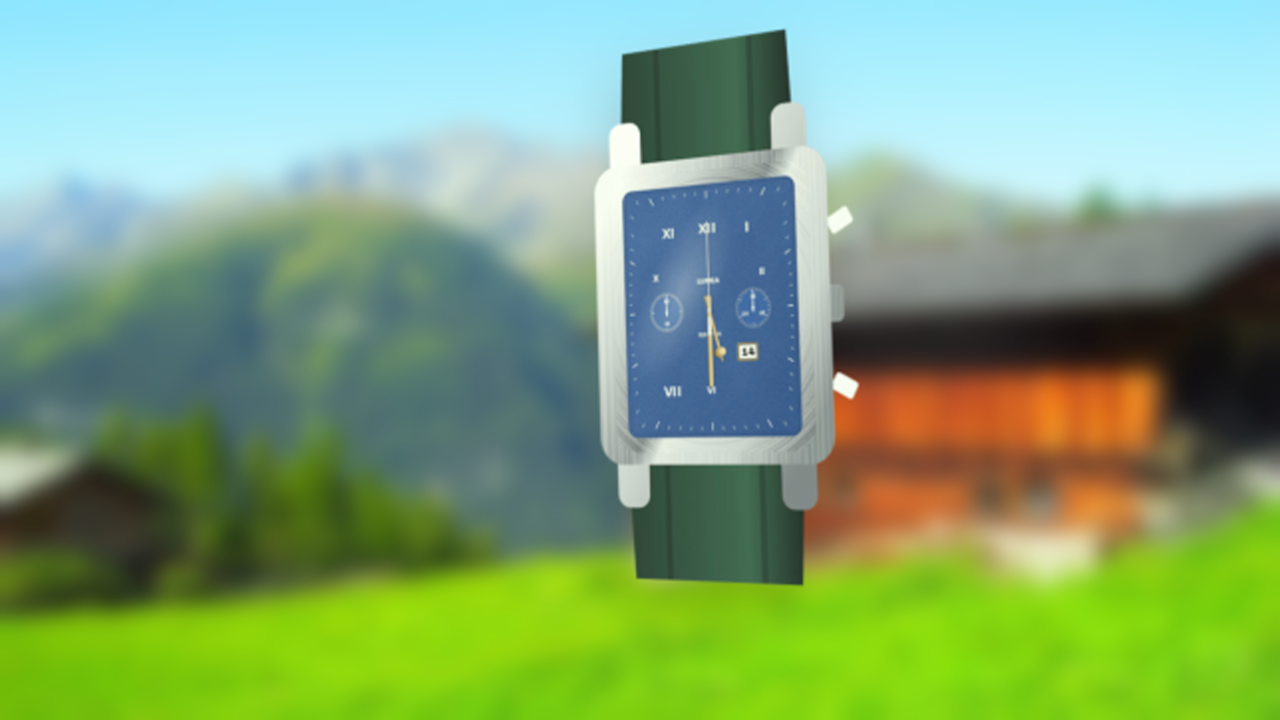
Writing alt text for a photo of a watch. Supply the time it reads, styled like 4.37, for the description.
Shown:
5.30
